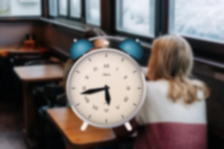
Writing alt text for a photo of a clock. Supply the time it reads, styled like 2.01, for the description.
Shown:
5.43
